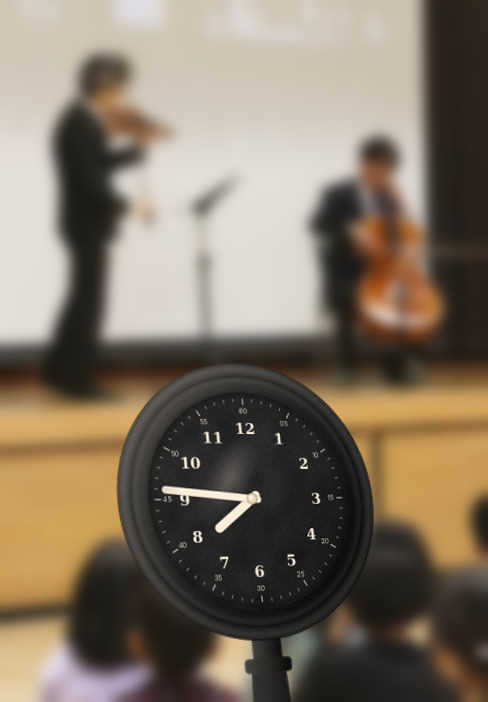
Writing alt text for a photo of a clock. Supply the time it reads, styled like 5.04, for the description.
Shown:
7.46
